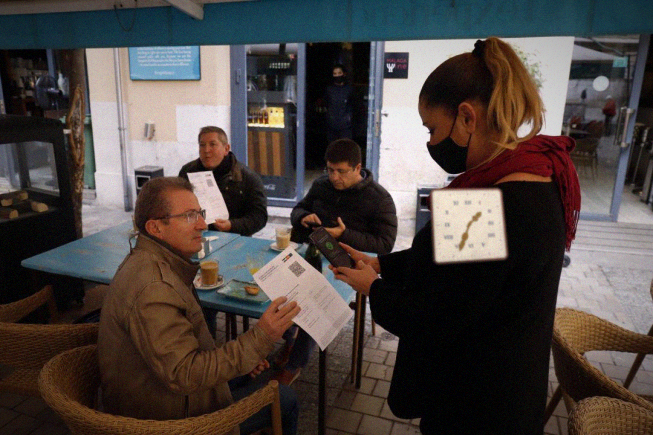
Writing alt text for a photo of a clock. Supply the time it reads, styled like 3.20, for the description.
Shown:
1.34
